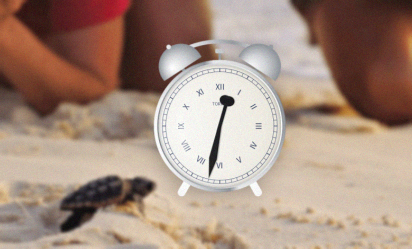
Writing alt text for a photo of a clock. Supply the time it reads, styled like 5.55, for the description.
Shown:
12.32
